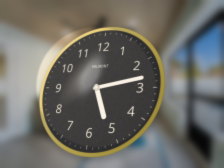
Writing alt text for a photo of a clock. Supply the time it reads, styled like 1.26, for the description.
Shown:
5.13
